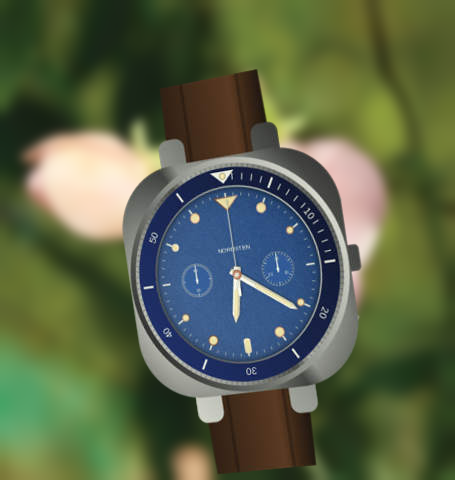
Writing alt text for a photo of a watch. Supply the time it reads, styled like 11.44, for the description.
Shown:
6.21
